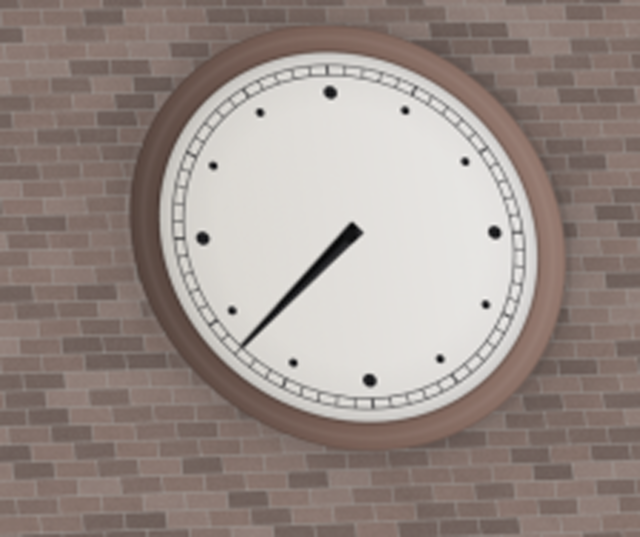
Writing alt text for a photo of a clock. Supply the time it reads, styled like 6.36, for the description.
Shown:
7.38
